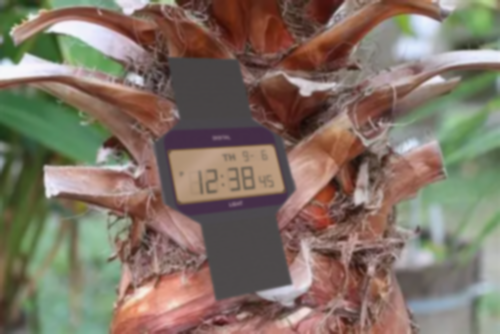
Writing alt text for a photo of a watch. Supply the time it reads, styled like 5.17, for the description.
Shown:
12.38
